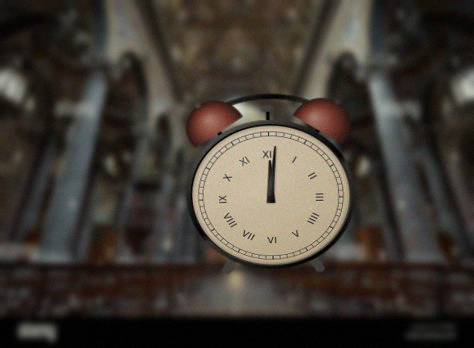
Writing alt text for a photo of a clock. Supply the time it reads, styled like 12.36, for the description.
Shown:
12.01
